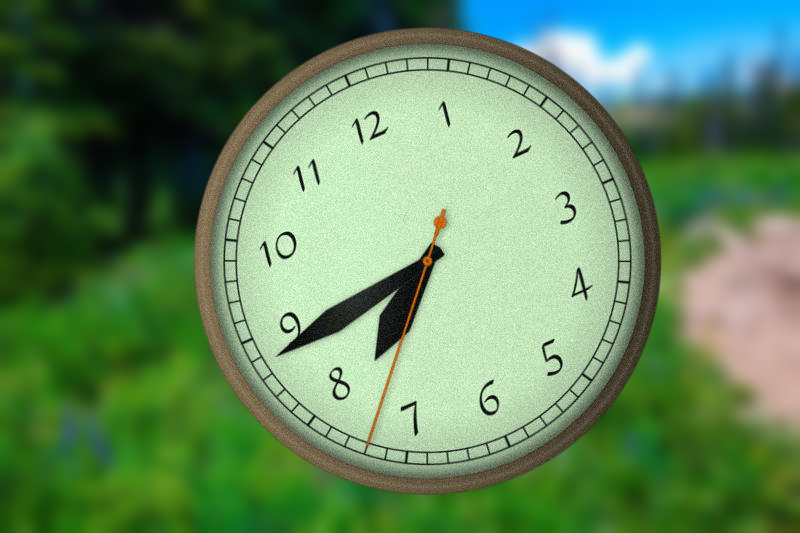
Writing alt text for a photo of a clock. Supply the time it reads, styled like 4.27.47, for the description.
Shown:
7.43.37
